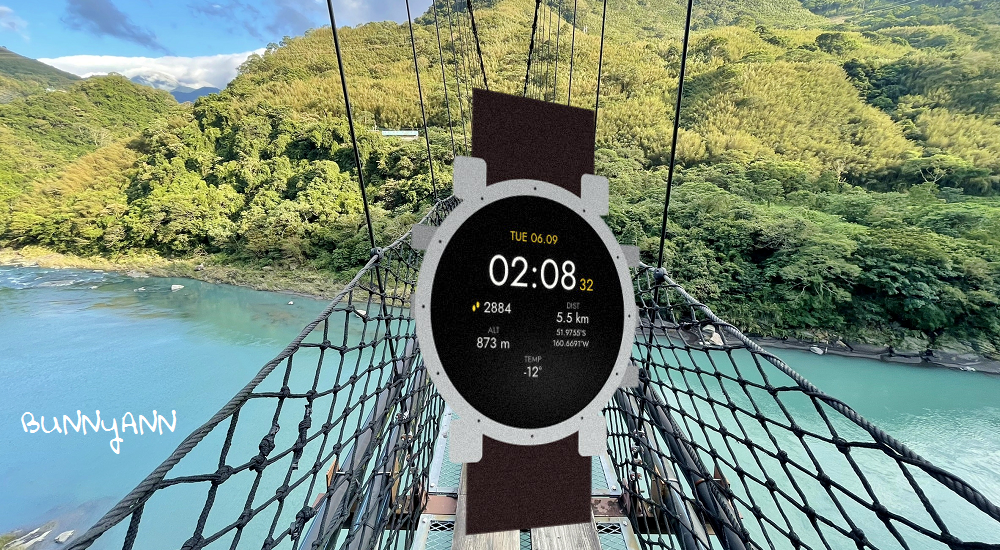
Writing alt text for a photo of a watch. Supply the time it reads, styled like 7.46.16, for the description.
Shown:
2.08.32
